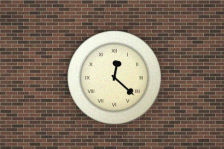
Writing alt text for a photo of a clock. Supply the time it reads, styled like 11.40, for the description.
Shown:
12.22
